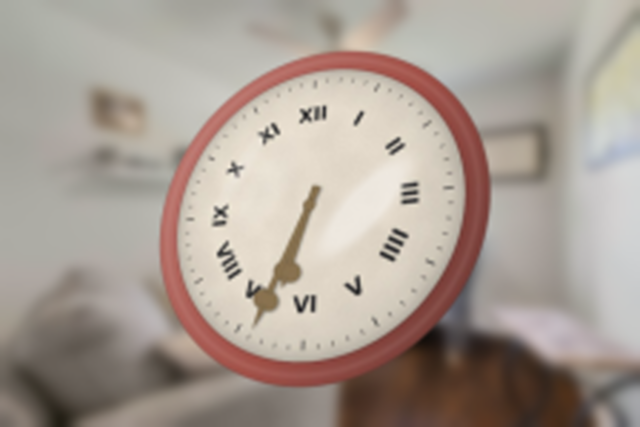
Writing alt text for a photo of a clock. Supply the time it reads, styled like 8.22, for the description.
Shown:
6.34
